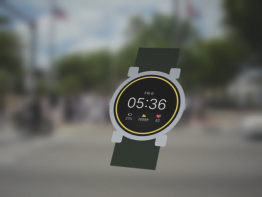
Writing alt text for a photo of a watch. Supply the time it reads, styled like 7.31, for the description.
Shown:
5.36
